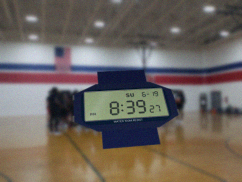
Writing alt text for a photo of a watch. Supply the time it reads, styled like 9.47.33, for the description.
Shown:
8.39.27
